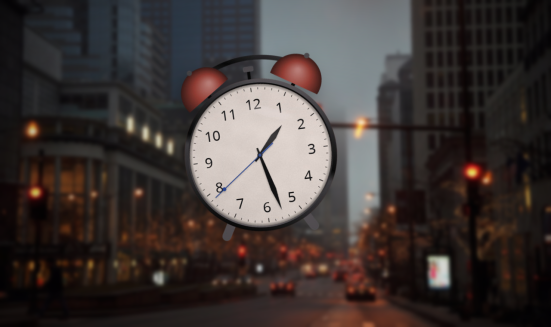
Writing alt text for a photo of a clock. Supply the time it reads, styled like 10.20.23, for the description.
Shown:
1.27.39
